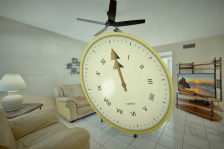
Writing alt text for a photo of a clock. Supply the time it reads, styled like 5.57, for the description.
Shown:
12.00
